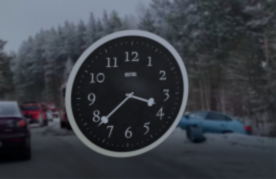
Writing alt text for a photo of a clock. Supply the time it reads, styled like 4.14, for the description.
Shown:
3.38
